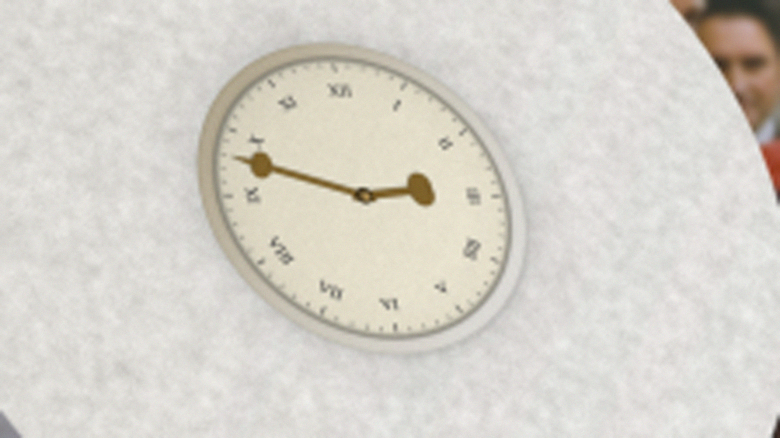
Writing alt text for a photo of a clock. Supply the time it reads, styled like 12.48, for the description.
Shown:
2.48
